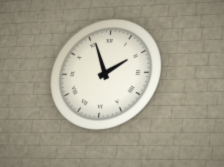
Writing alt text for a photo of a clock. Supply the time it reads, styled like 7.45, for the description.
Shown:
1.56
